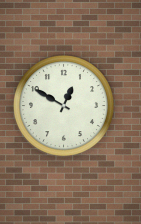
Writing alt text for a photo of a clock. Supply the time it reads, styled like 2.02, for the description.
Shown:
12.50
